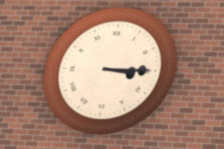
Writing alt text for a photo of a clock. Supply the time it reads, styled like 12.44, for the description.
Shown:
3.15
